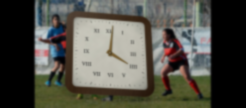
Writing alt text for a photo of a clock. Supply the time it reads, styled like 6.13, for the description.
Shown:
4.01
